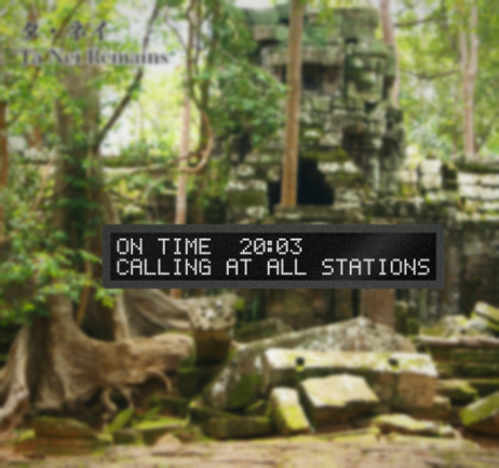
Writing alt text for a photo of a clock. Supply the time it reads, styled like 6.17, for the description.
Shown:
20.03
